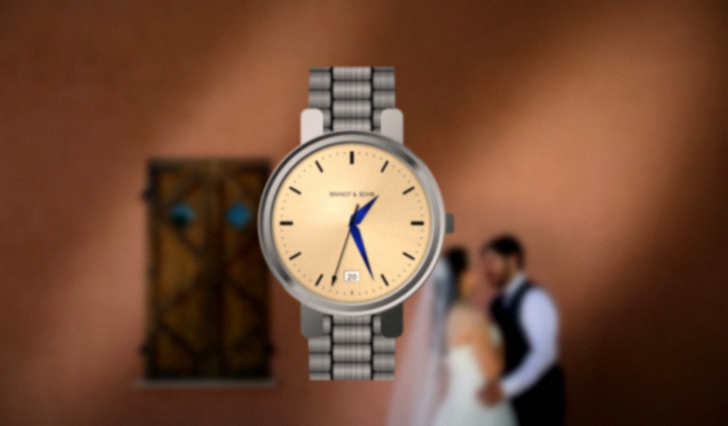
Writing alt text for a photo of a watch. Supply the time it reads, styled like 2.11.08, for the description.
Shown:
1.26.33
